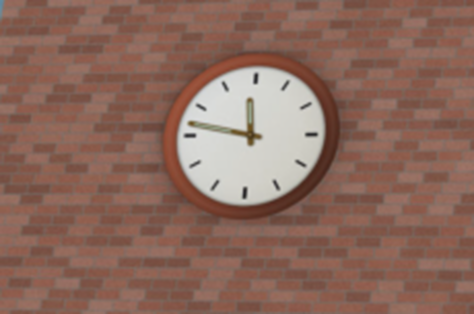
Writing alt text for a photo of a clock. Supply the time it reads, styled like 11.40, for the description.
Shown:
11.47
